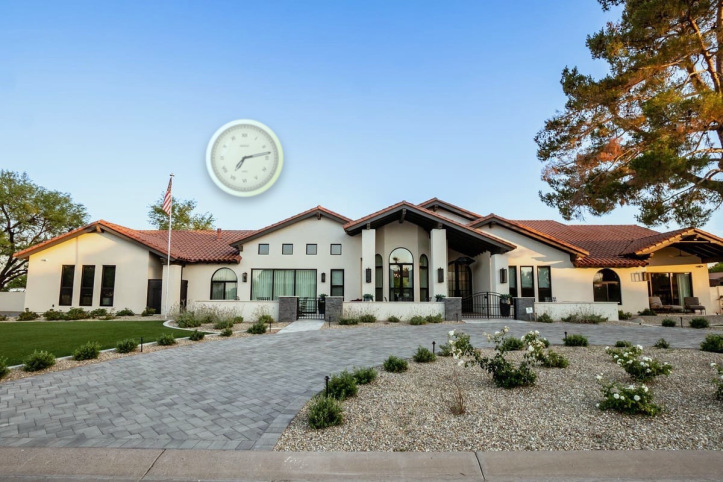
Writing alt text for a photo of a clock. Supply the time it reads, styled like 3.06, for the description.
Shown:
7.13
